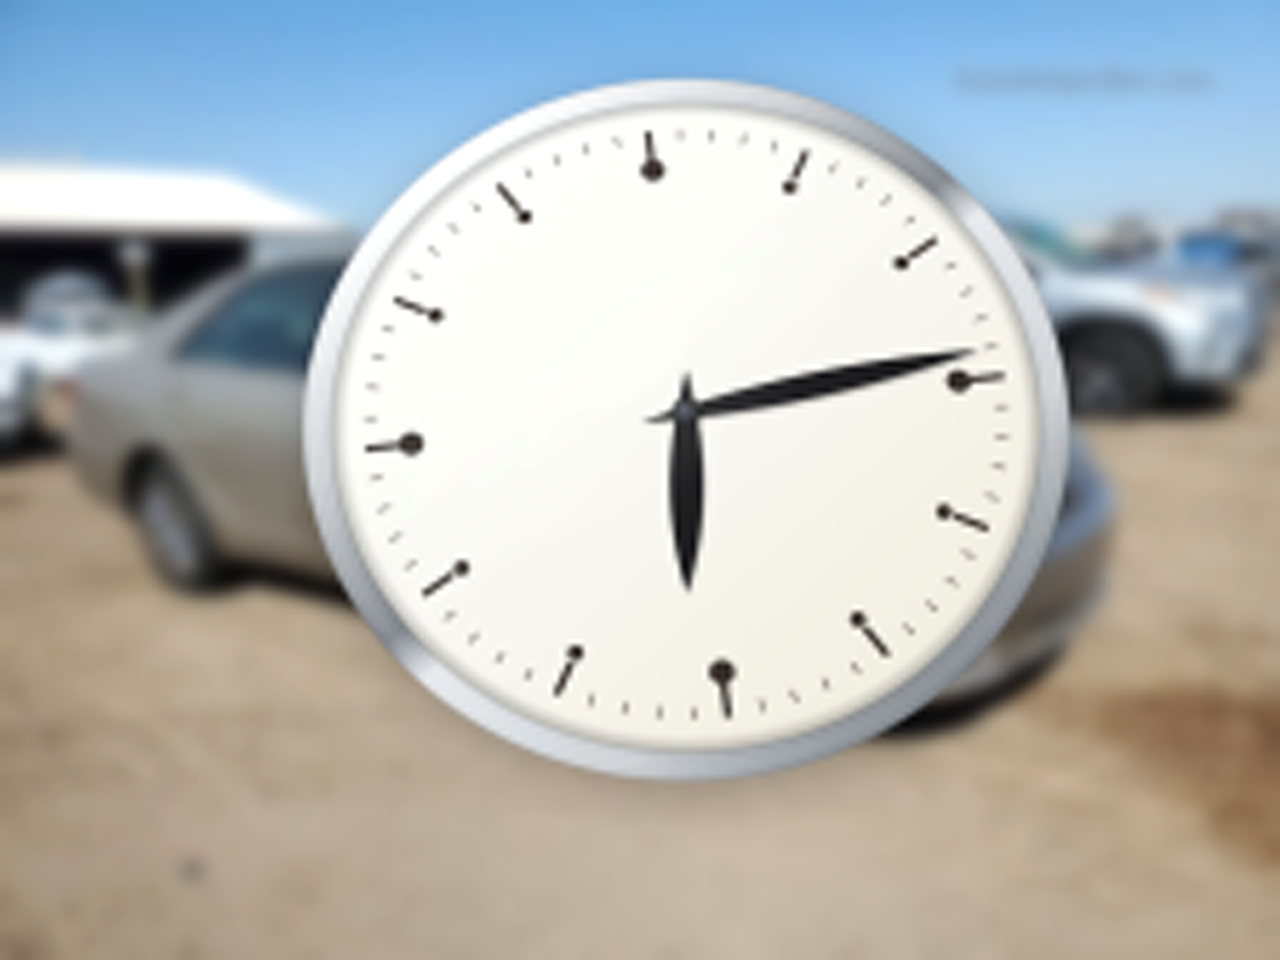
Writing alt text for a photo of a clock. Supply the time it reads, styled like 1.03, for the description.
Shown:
6.14
